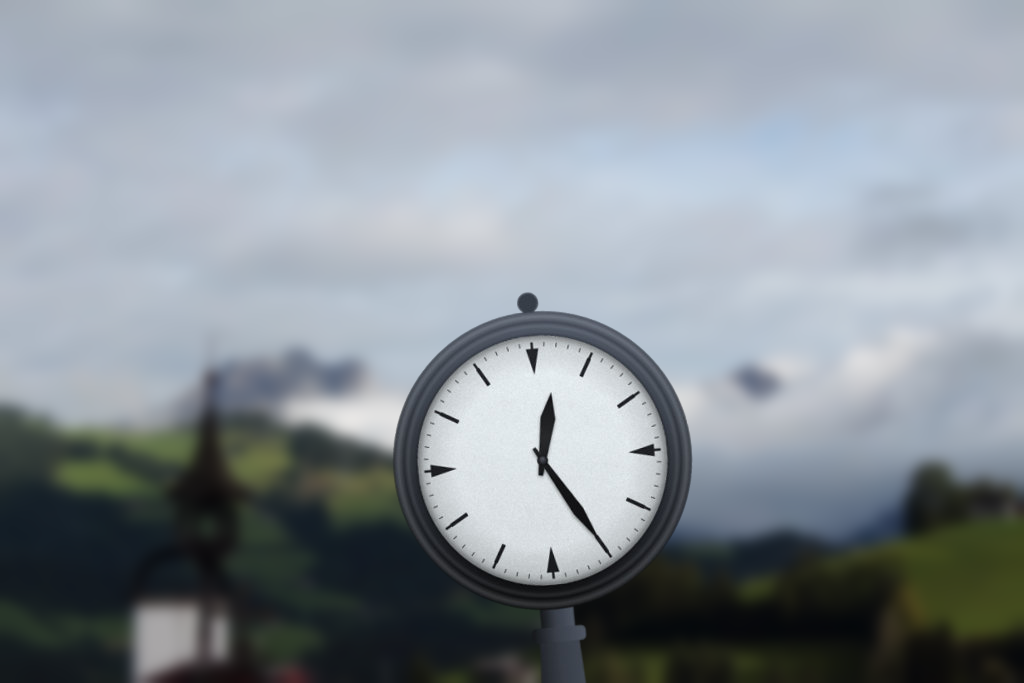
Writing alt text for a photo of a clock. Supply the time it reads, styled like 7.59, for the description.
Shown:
12.25
